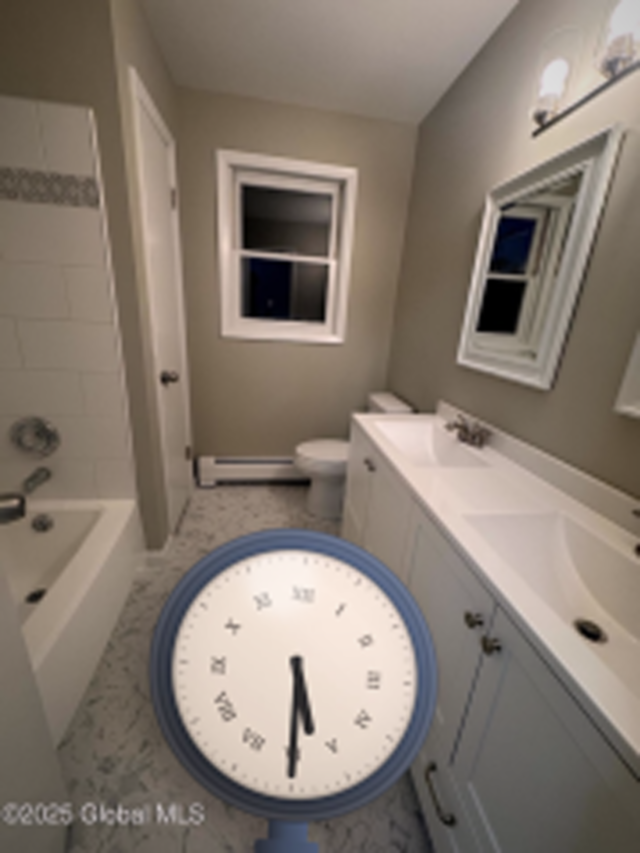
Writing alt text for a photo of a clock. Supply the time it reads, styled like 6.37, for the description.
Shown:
5.30
